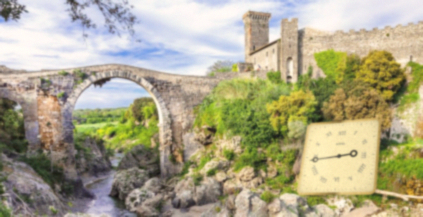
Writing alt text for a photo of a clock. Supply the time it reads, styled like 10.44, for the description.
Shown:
2.44
